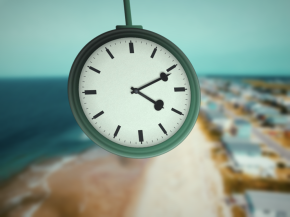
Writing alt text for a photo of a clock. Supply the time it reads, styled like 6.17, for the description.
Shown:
4.11
